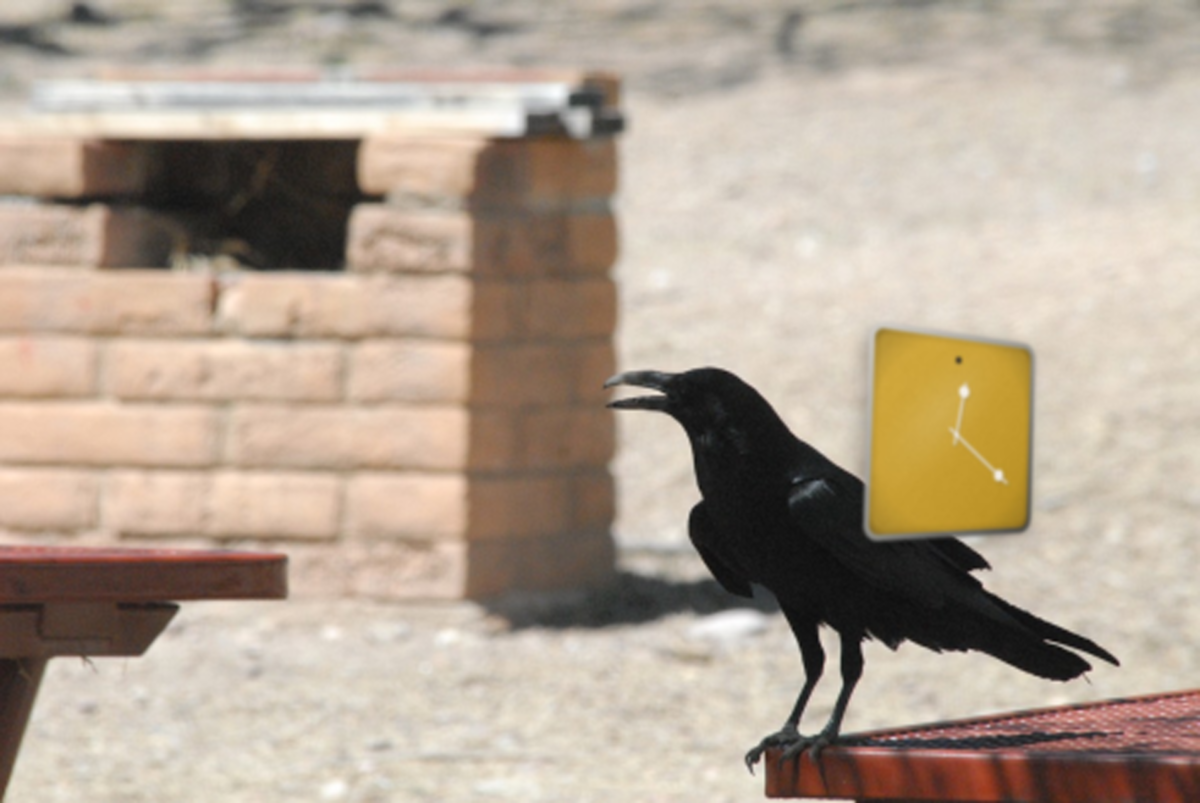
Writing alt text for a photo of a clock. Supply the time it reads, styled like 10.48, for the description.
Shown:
12.21
